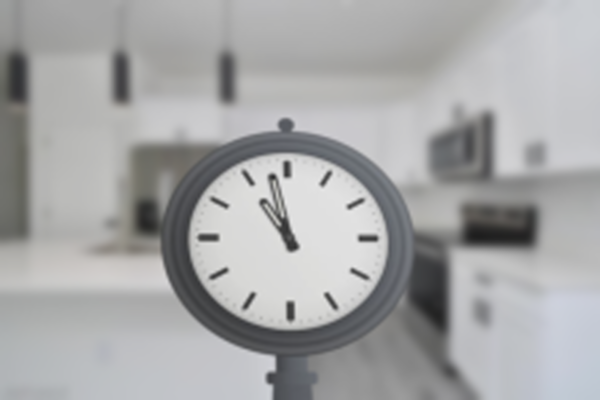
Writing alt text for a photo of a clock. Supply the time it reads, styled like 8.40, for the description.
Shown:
10.58
